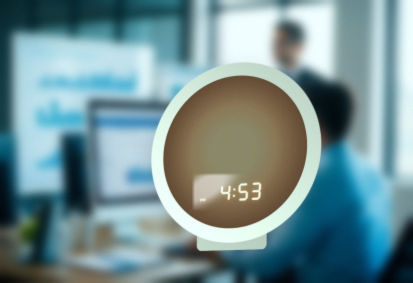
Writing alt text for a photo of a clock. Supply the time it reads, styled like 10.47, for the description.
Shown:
4.53
